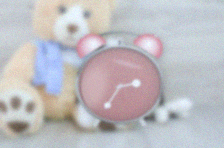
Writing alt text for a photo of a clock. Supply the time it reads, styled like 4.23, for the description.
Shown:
2.35
